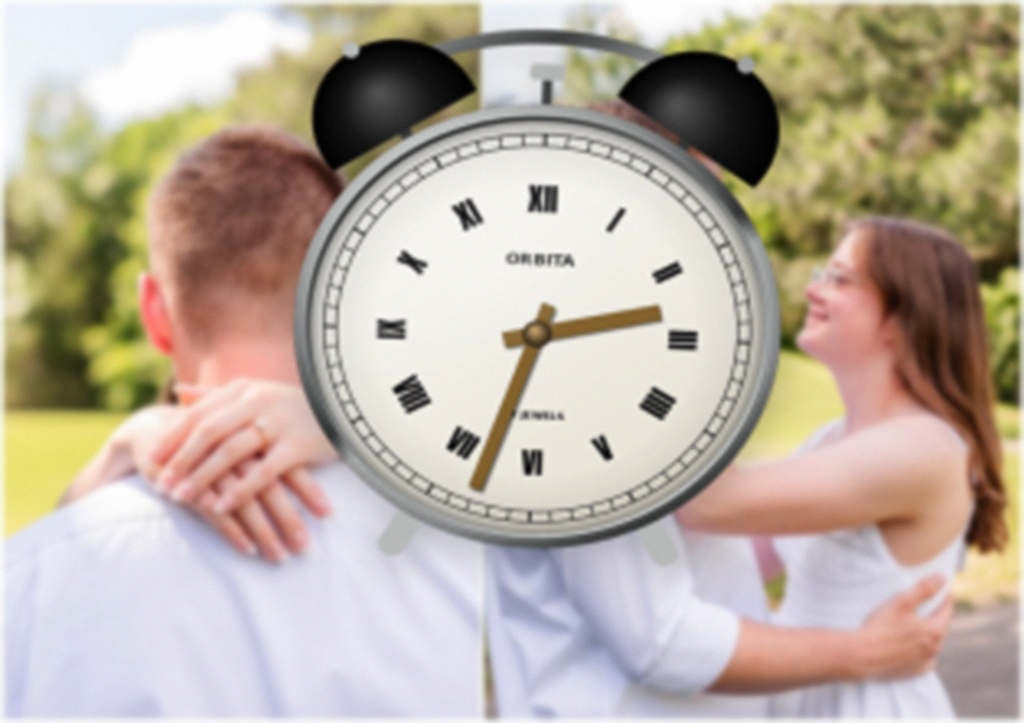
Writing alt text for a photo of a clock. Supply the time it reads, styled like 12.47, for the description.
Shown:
2.33
